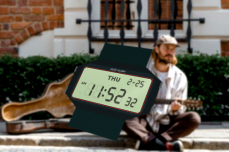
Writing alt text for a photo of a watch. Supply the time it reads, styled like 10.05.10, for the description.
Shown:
11.52.32
